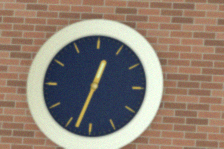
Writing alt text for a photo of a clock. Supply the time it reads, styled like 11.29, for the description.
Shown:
12.33
